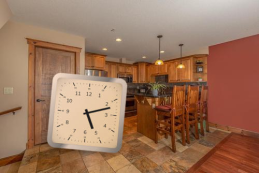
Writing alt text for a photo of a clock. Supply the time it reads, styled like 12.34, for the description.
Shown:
5.12
